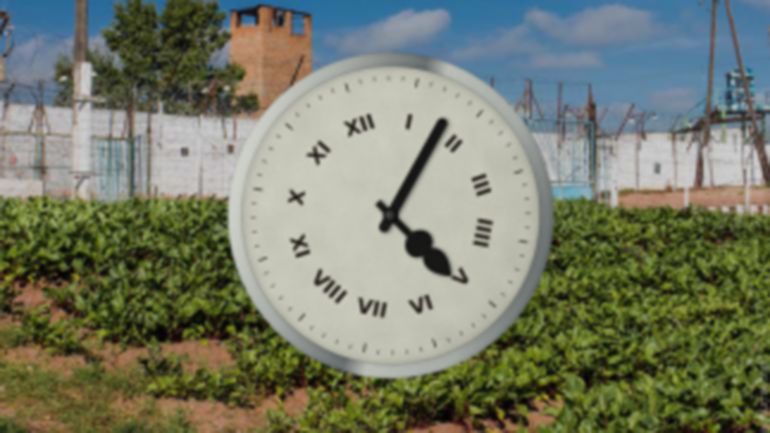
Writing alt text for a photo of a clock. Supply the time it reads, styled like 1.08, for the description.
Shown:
5.08
